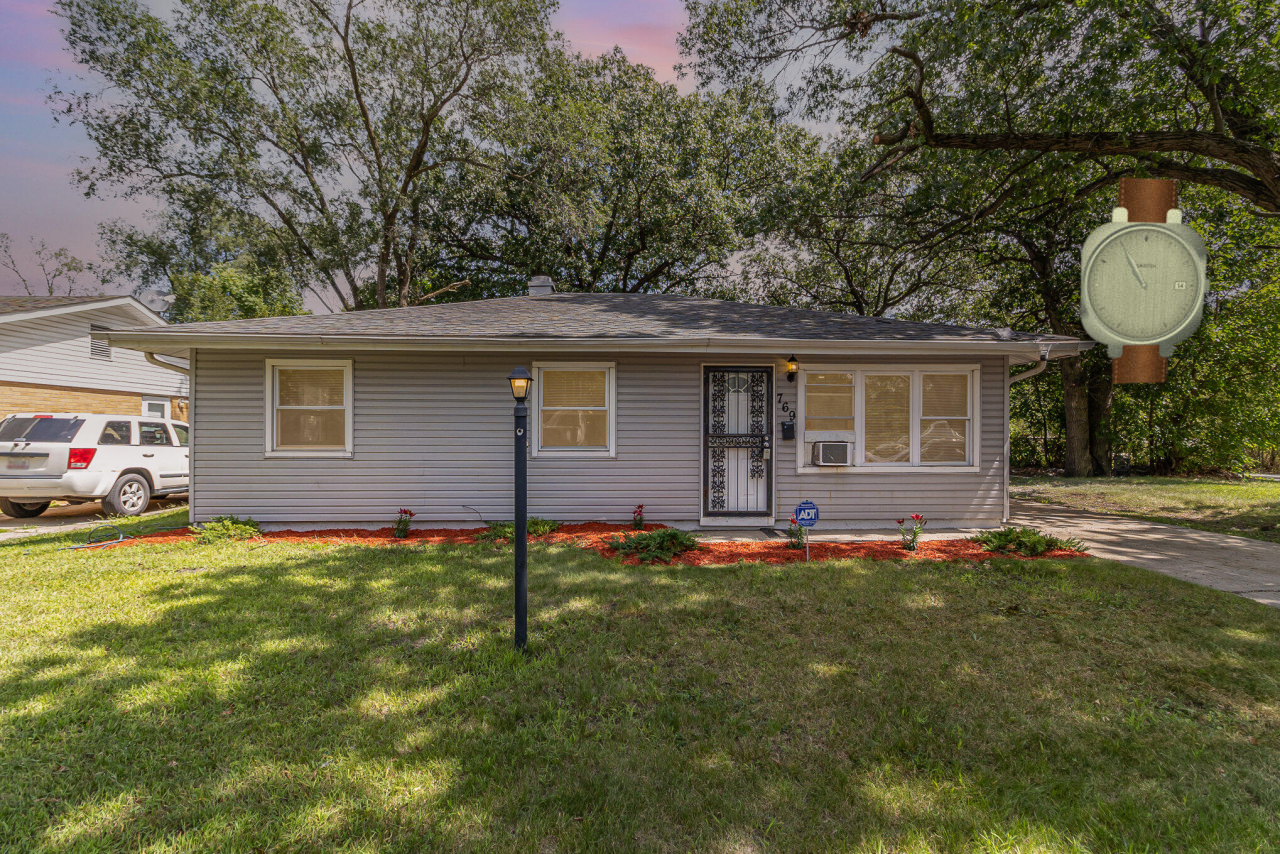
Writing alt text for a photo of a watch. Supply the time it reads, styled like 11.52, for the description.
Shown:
10.55
